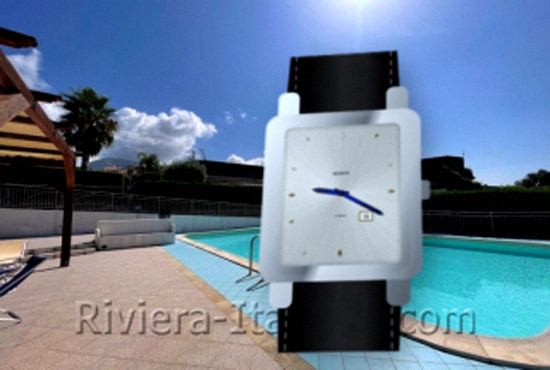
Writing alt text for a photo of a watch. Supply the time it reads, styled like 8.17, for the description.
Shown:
9.20
